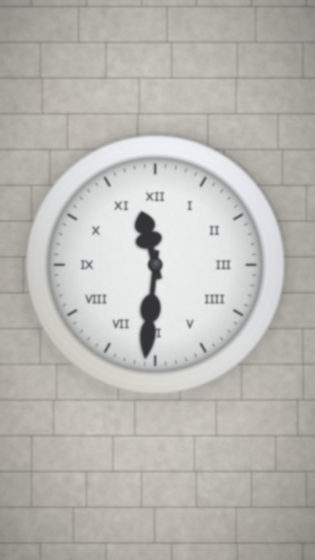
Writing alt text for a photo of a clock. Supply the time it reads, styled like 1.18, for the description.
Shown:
11.31
